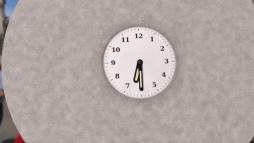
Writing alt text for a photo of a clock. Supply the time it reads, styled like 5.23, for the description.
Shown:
6.30
